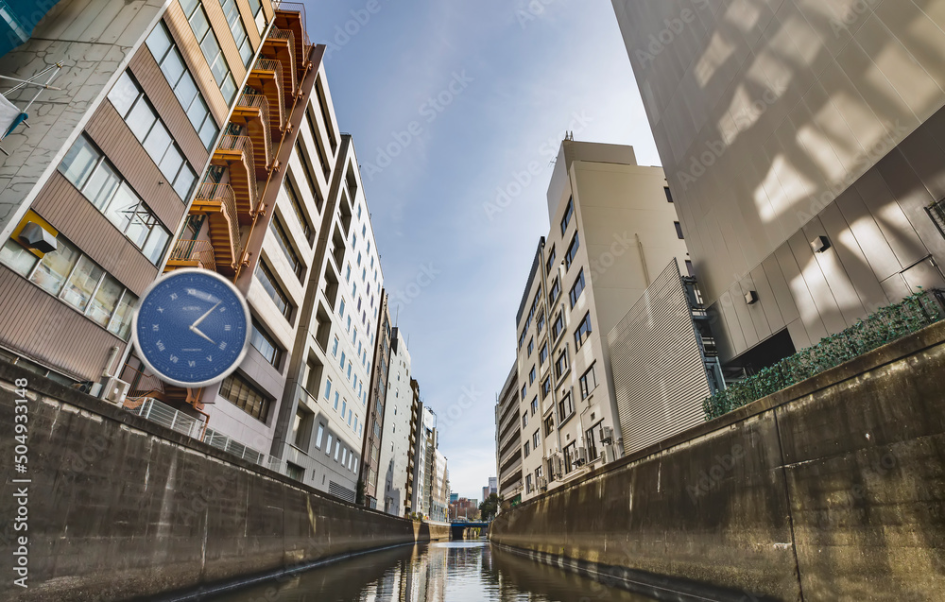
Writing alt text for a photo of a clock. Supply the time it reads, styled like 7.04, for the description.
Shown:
4.08
